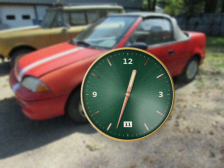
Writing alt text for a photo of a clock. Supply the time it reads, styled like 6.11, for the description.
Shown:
12.33
